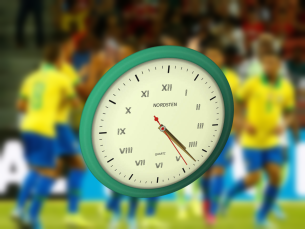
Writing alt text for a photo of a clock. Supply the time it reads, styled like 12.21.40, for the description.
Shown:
4.22.24
